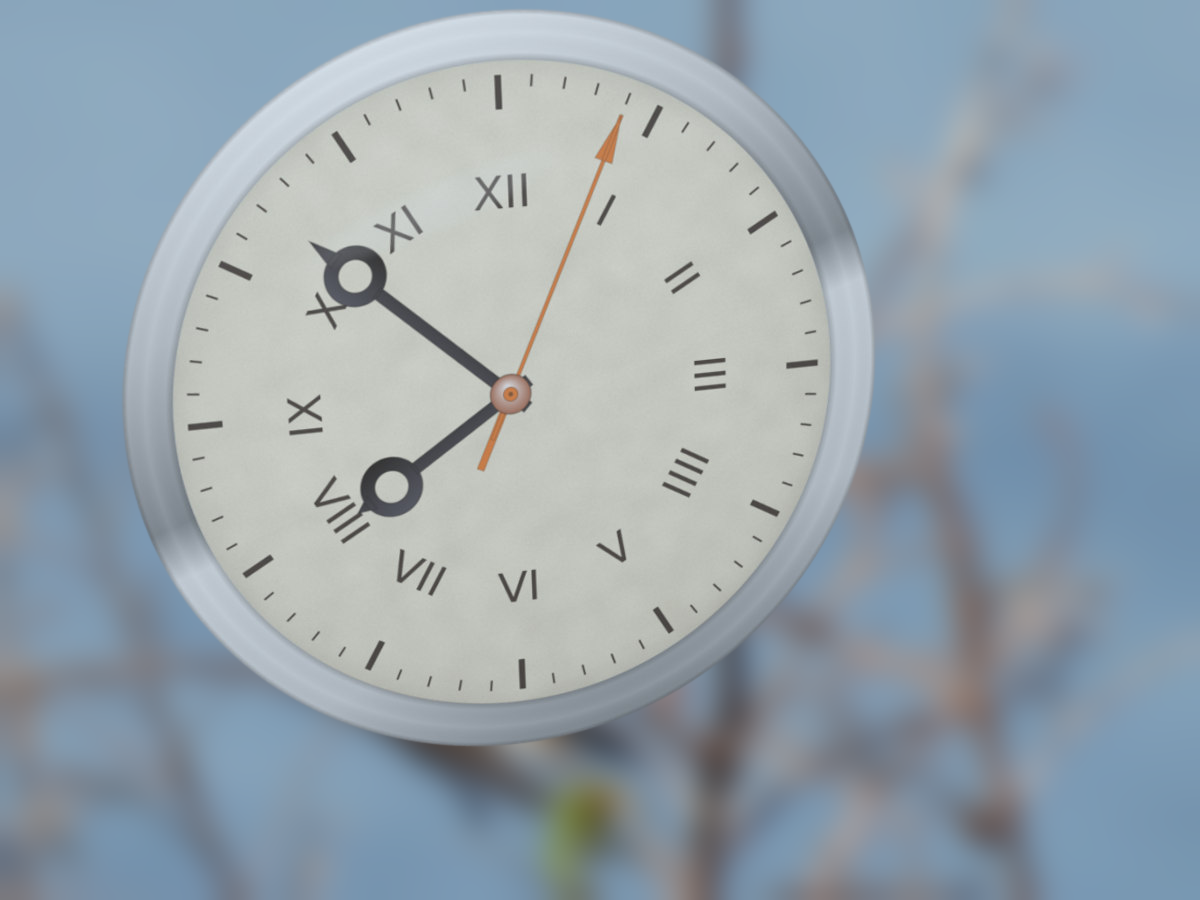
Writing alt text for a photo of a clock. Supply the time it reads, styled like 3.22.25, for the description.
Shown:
7.52.04
